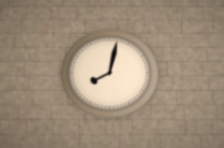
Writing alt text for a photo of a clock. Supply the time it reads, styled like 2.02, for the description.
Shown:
8.02
